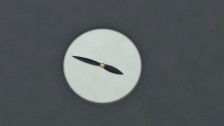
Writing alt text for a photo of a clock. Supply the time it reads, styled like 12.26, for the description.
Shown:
3.48
